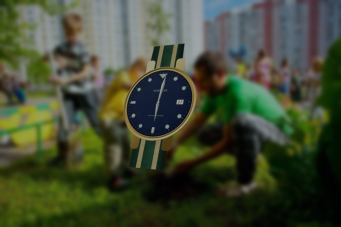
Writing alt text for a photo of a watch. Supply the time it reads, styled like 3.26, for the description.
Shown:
6.01
